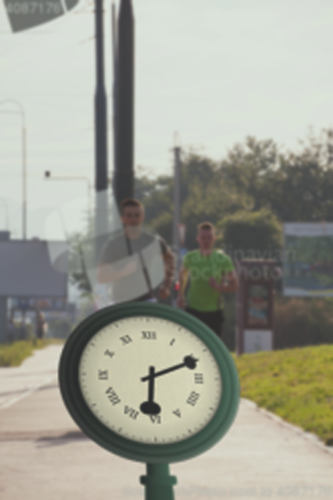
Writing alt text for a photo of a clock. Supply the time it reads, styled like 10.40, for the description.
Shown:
6.11
